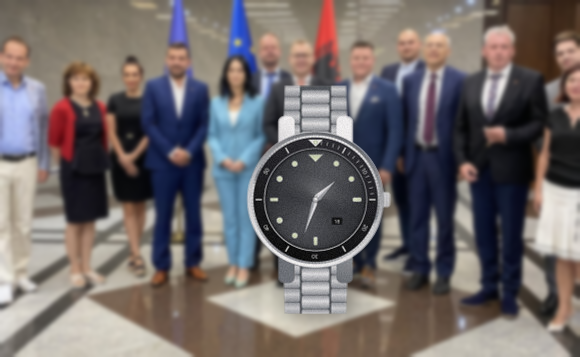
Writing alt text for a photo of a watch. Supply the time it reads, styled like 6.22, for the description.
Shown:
1.33
